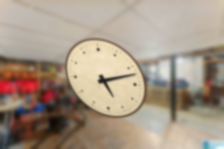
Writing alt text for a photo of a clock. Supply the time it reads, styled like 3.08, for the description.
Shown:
5.12
